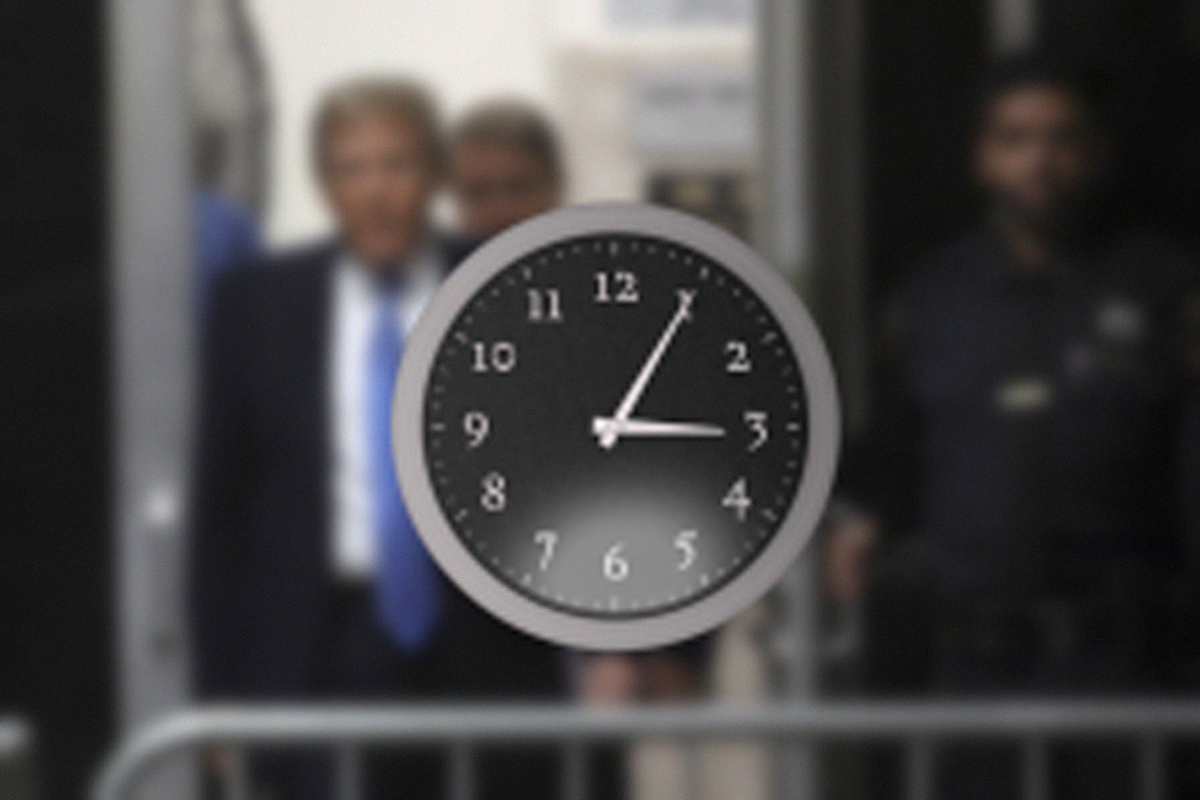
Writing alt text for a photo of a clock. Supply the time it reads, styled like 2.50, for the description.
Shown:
3.05
